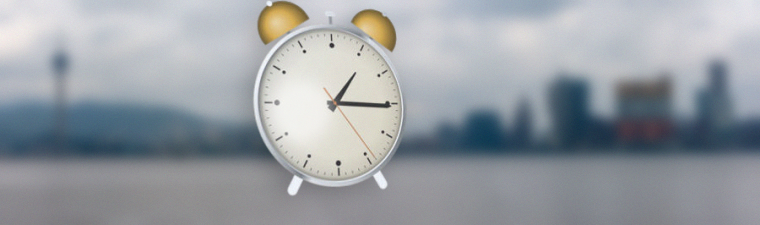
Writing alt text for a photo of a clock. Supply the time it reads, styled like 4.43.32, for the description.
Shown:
1.15.24
